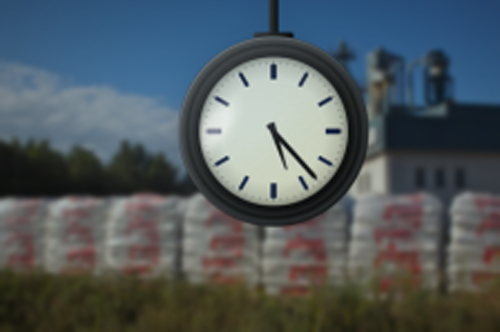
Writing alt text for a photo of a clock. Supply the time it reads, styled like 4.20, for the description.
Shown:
5.23
